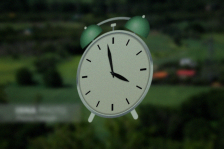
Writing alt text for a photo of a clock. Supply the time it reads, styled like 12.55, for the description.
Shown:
3.58
